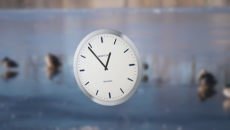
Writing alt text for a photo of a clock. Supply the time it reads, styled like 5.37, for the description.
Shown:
12.54
